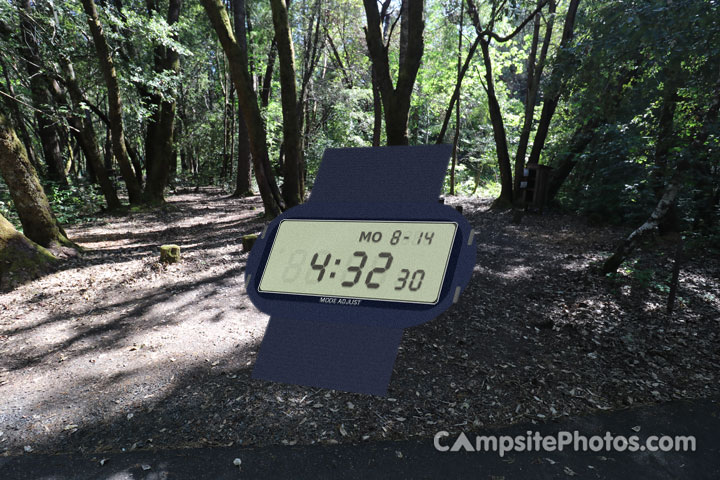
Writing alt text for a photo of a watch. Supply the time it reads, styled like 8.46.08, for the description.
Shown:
4.32.30
